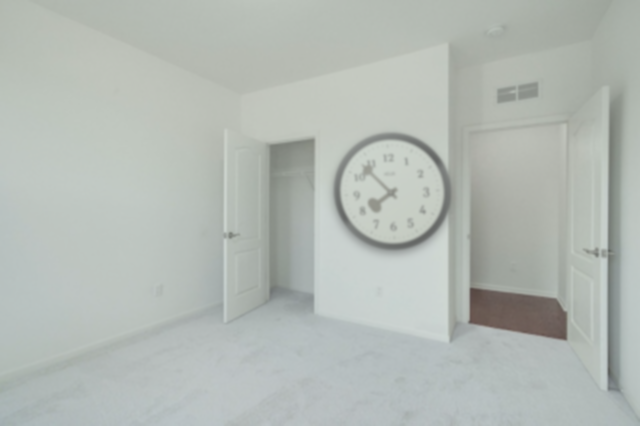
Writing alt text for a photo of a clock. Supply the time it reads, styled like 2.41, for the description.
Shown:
7.53
